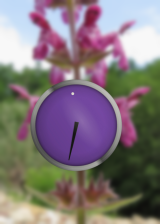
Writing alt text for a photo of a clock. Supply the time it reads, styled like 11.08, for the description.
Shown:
6.33
